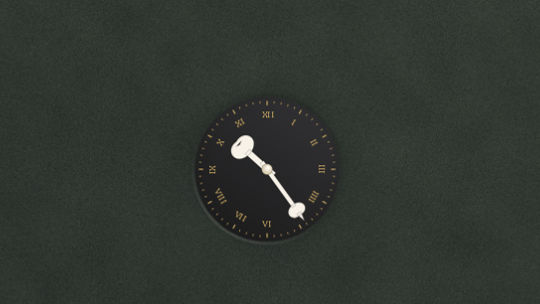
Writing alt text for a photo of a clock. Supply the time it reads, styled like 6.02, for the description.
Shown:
10.24
